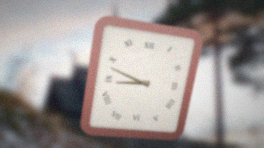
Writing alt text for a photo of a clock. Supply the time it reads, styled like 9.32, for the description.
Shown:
8.48
